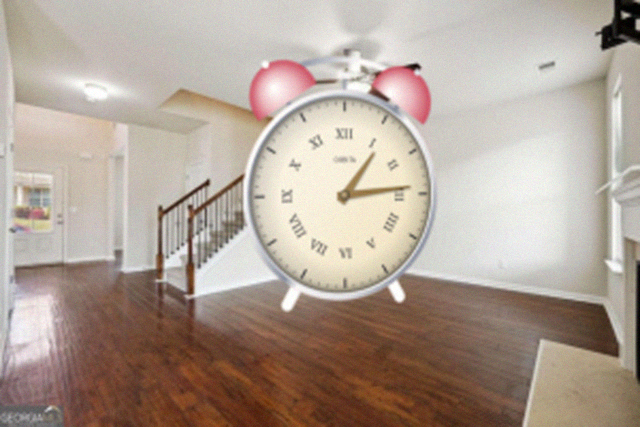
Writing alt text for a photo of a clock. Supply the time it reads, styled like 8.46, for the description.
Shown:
1.14
